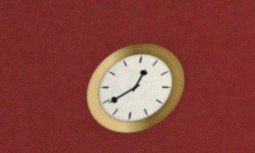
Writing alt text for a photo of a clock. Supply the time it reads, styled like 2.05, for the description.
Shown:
12.39
